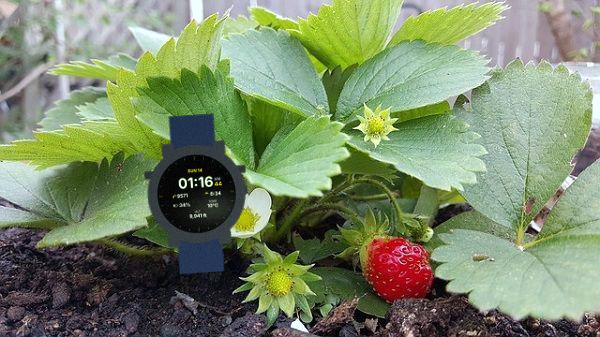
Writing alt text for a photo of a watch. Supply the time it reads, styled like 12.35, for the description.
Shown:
1.16
